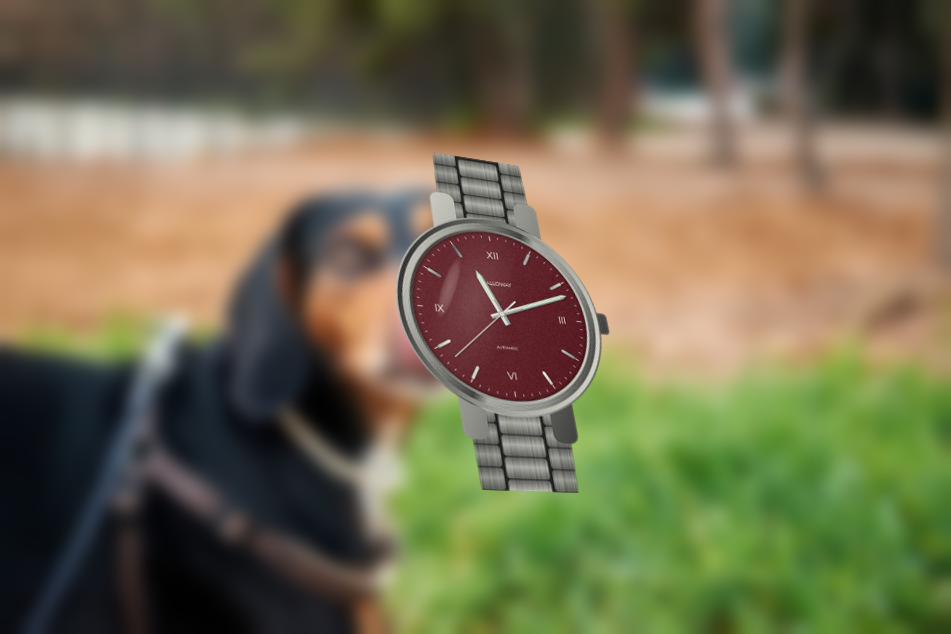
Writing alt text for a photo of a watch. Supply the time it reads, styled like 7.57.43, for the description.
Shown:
11.11.38
